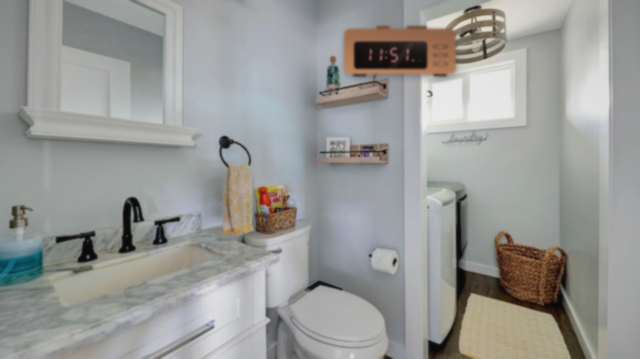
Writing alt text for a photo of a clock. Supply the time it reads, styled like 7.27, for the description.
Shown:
11.51
